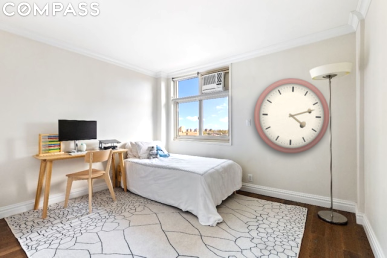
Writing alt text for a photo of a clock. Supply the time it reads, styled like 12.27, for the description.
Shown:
4.12
